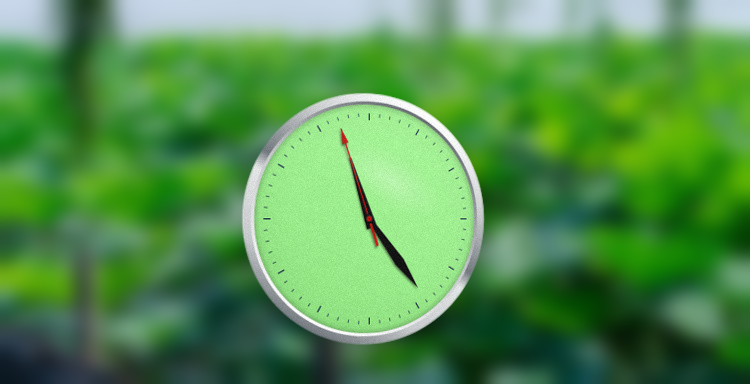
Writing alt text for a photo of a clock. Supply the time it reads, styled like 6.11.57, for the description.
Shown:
11.23.57
